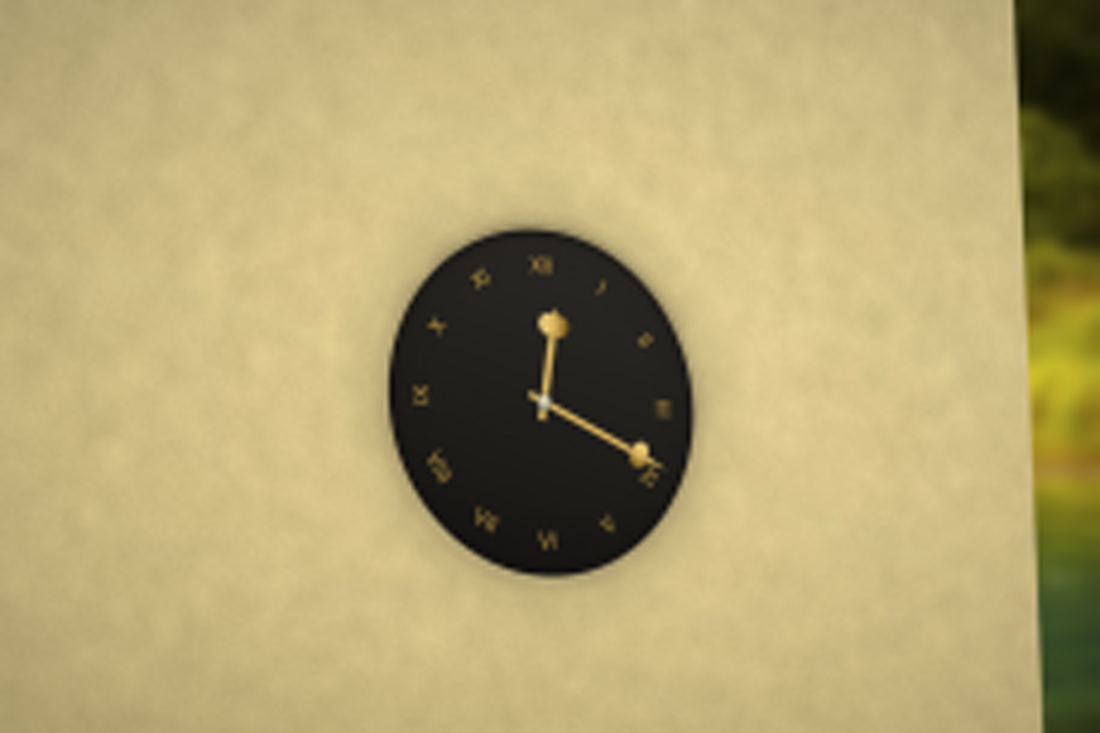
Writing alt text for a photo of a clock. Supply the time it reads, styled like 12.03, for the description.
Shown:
12.19
